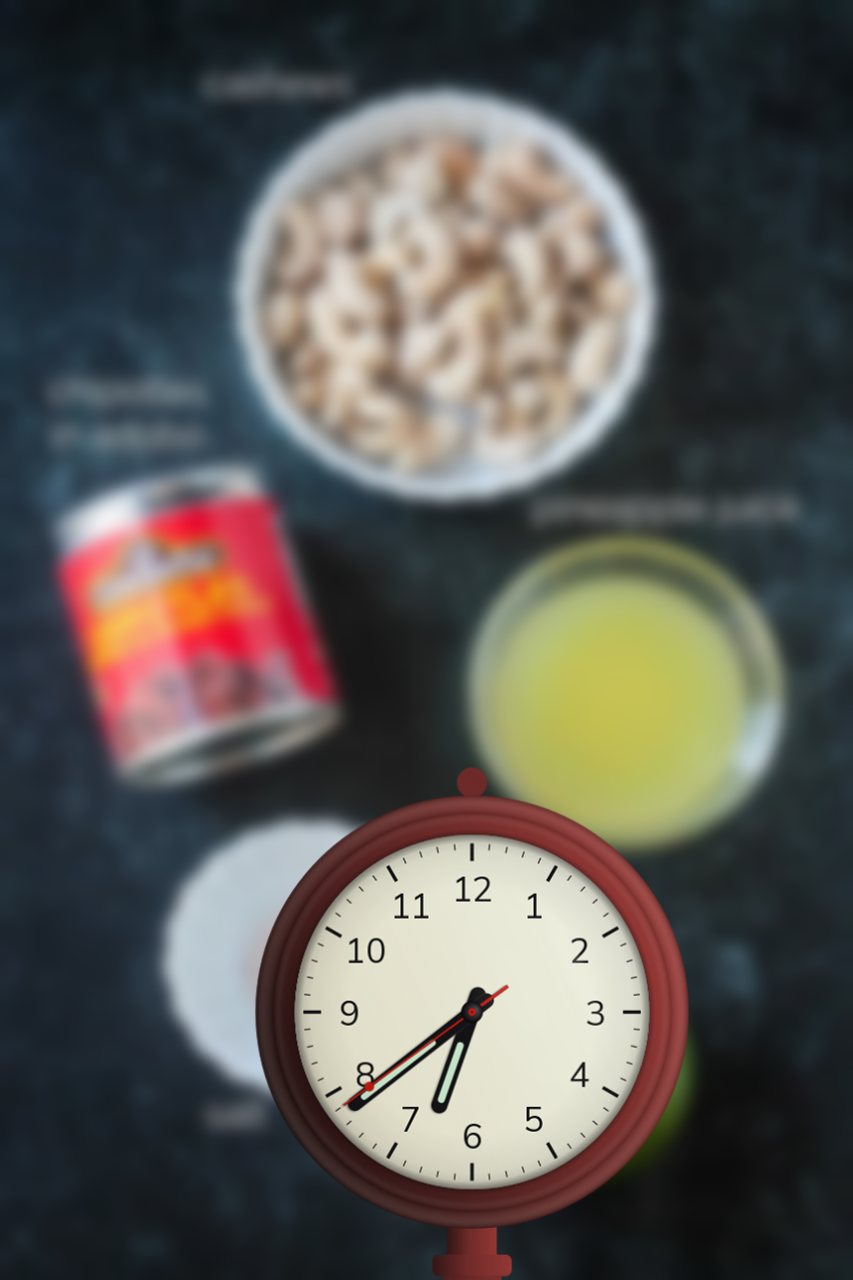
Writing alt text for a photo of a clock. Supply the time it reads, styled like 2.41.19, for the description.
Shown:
6.38.39
